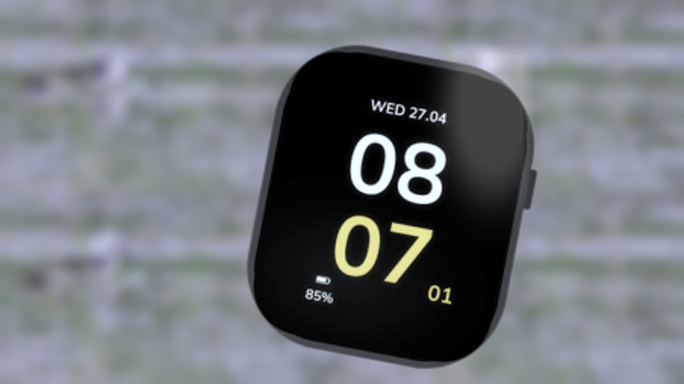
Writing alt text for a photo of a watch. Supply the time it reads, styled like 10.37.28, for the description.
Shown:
8.07.01
